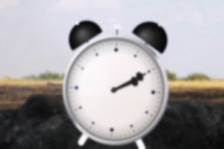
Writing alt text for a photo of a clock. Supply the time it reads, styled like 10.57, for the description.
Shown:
2.10
